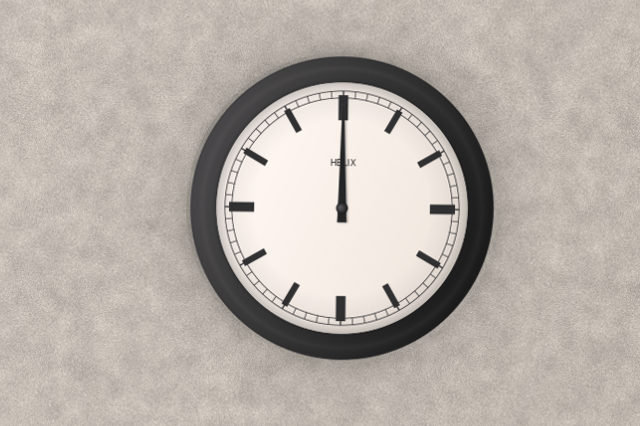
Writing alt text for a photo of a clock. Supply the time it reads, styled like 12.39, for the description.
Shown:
12.00
